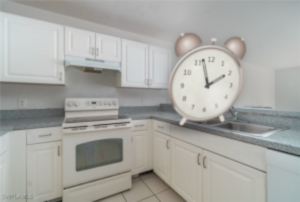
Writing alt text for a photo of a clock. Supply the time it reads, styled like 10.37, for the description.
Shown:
1.57
